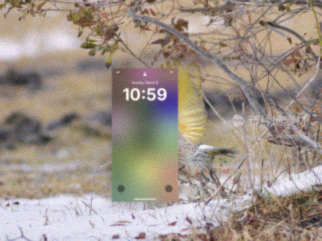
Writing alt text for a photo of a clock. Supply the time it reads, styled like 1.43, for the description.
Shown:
10.59
